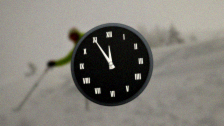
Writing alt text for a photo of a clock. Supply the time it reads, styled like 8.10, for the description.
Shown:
11.55
